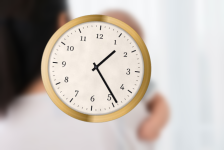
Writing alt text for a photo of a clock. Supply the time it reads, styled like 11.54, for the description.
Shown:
1.24
